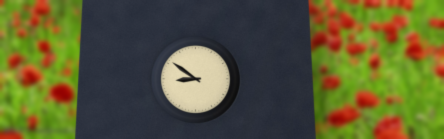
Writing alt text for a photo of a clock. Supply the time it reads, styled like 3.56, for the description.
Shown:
8.51
